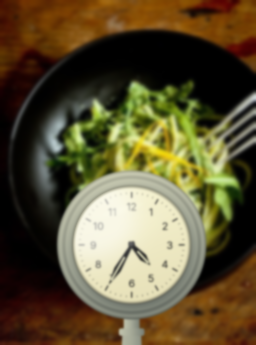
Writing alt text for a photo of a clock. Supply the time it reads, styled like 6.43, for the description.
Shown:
4.35
